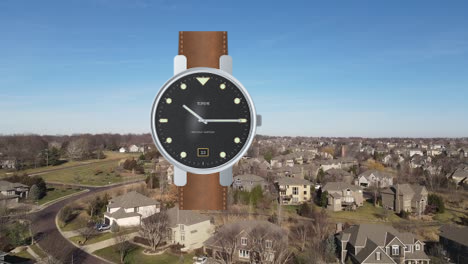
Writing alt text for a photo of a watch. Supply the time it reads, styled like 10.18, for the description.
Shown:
10.15
